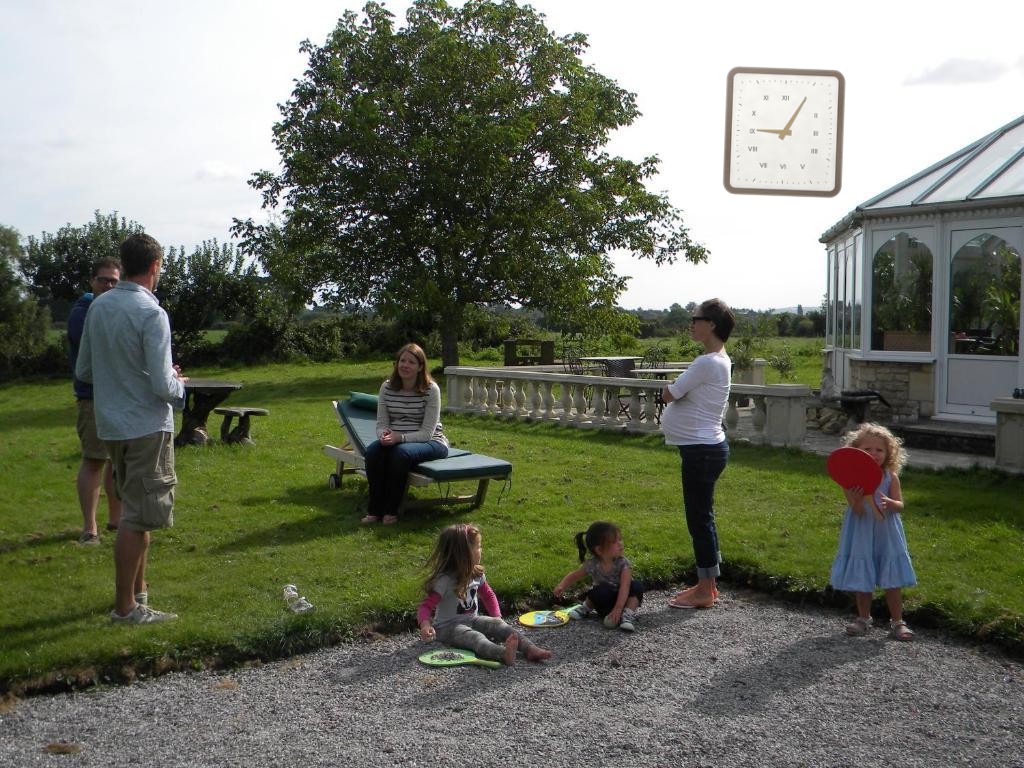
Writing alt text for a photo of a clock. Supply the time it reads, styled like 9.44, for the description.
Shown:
9.05
